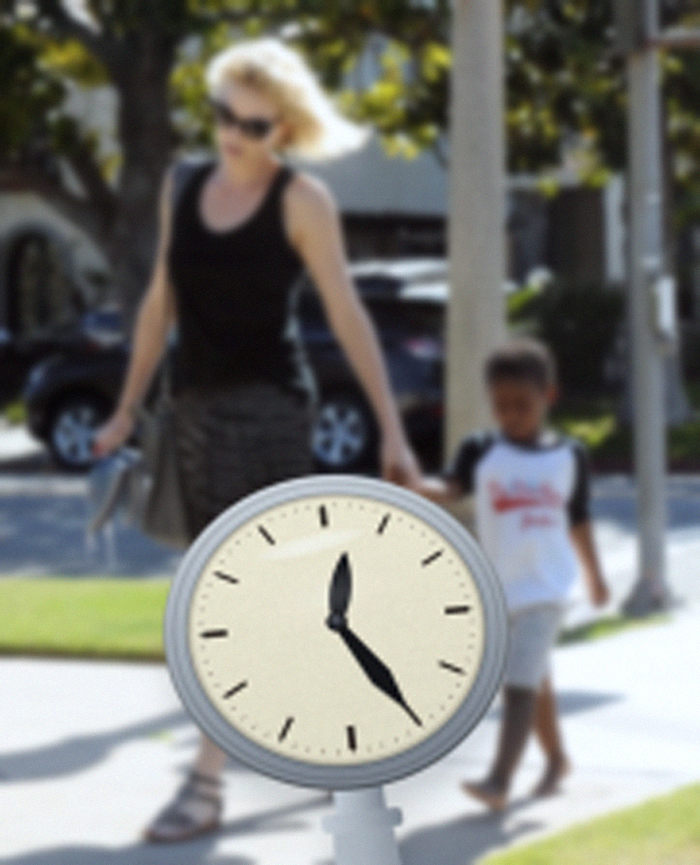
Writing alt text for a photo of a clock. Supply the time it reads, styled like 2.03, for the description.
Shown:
12.25
